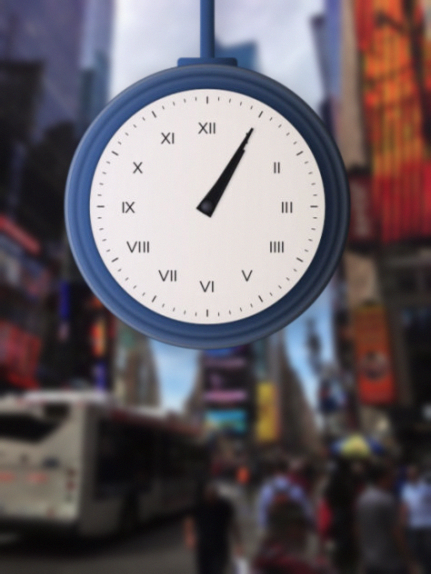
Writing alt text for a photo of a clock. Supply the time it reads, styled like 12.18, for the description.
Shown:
1.05
